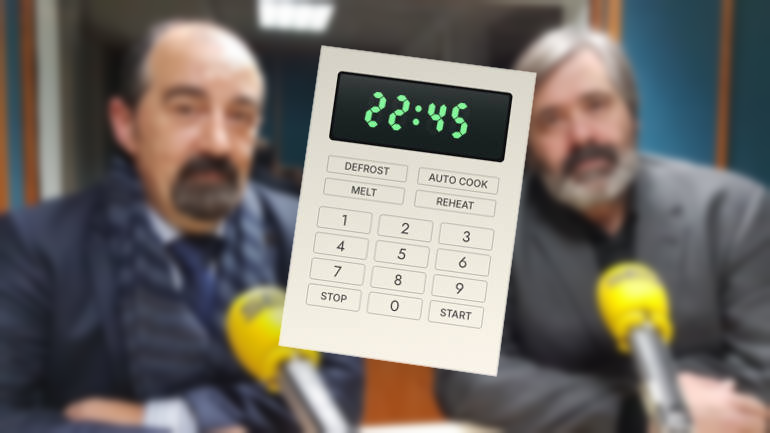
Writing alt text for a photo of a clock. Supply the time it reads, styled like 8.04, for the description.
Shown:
22.45
